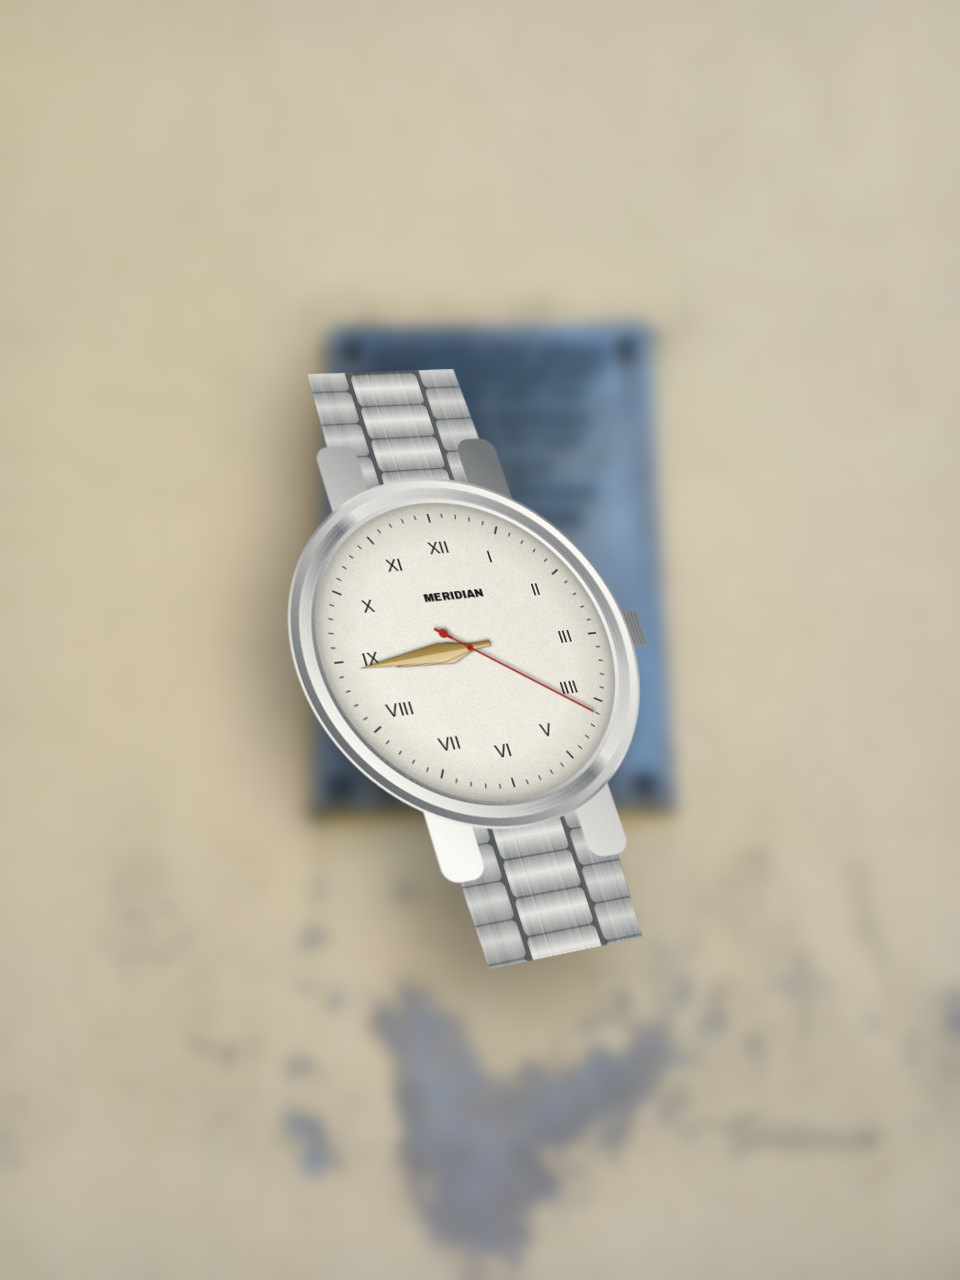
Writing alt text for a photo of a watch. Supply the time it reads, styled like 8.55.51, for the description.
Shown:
8.44.21
